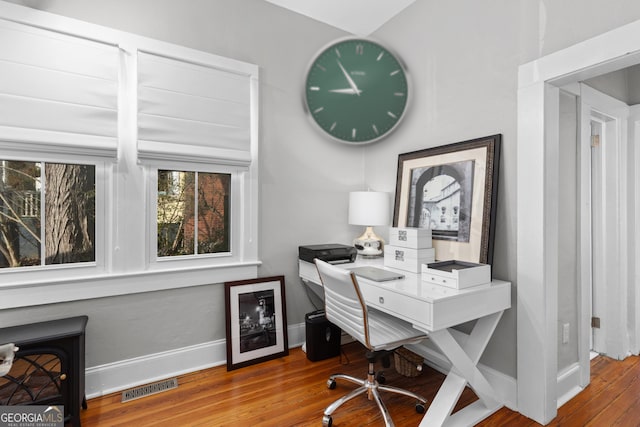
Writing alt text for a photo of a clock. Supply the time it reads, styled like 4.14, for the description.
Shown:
8.54
